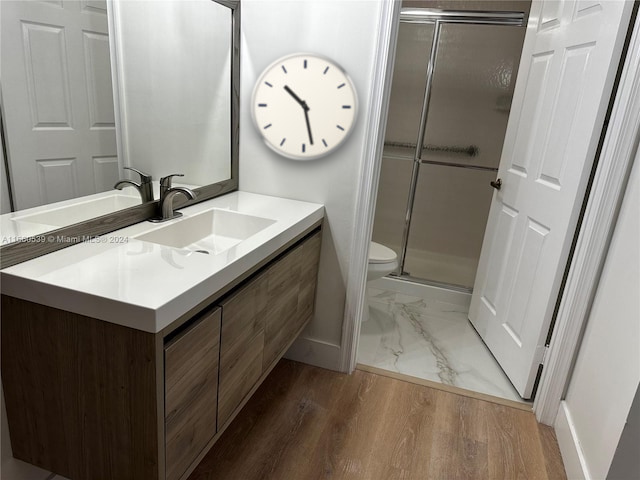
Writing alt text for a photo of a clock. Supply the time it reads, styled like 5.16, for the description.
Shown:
10.28
